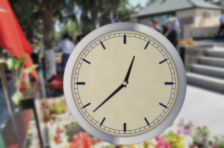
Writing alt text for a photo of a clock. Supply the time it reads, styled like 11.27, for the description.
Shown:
12.38
